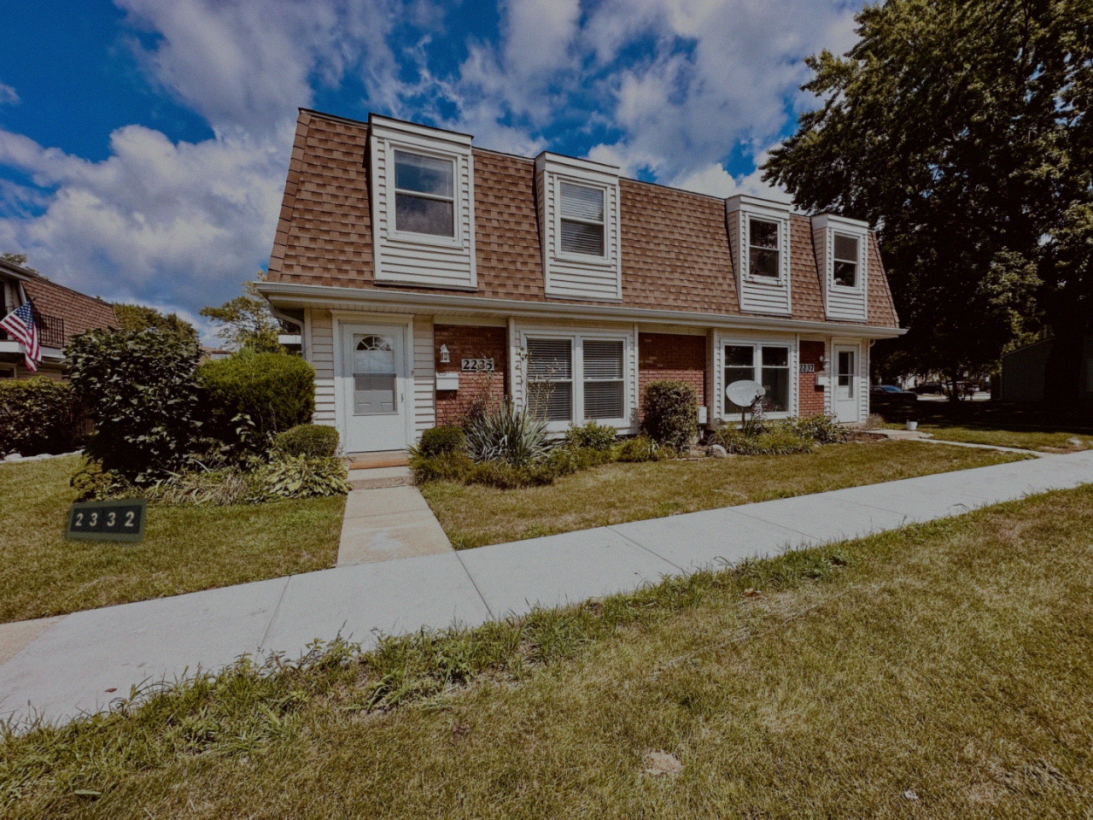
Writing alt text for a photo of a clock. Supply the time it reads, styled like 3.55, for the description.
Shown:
23.32
